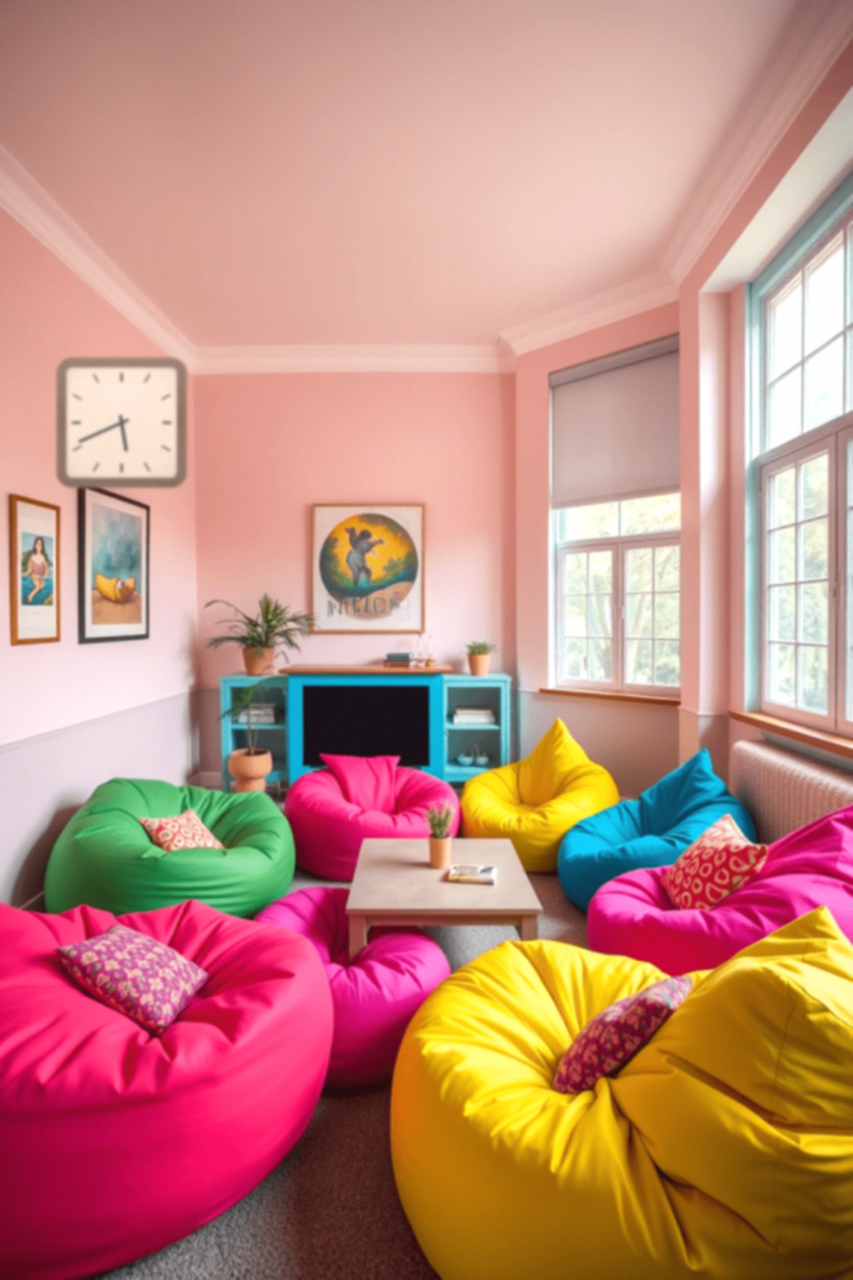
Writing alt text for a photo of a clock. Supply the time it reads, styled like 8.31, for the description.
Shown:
5.41
